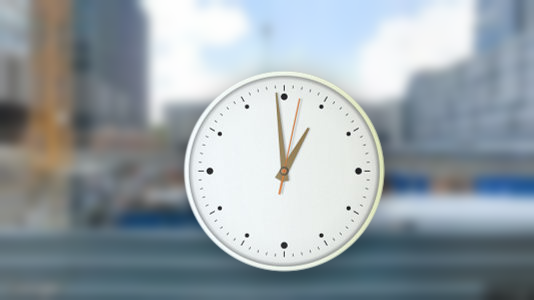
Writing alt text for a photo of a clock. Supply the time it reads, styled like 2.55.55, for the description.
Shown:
12.59.02
